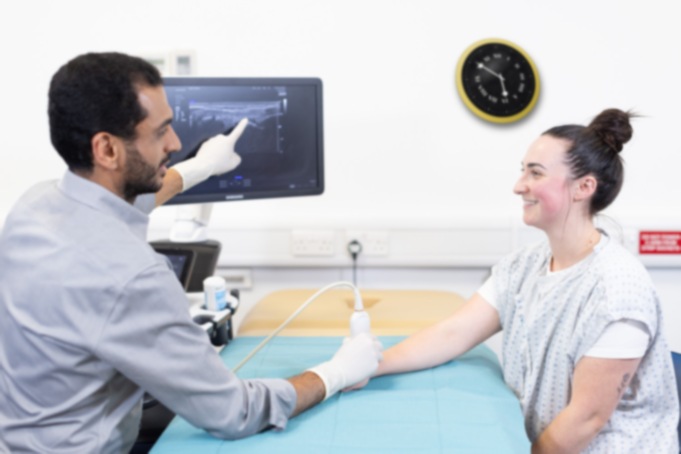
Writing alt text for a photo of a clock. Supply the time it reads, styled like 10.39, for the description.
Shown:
5.51
